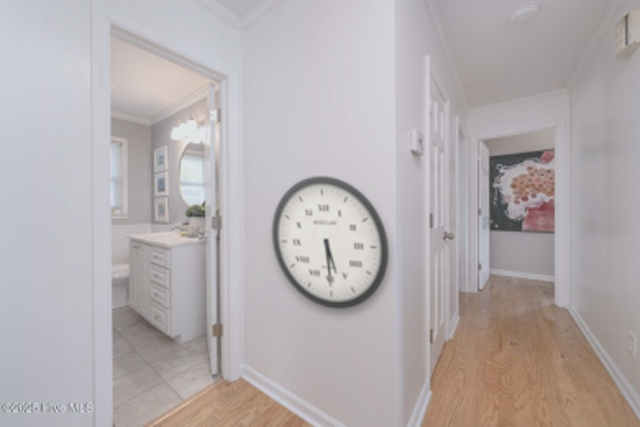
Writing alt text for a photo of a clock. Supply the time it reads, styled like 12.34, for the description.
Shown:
5.30
